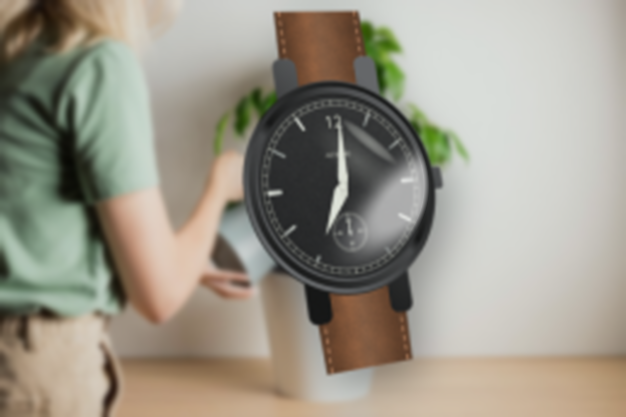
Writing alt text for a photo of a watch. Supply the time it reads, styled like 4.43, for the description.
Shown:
7.01
